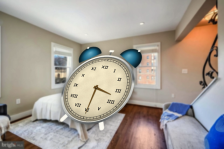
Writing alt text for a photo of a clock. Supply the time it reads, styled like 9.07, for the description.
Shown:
3.30
